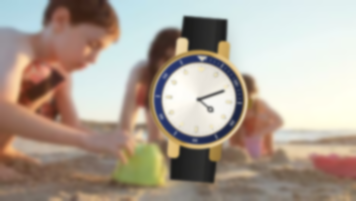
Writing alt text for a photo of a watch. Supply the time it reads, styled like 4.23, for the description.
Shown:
4.11
